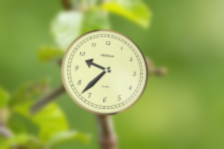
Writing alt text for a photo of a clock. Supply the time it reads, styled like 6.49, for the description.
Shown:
9.37
